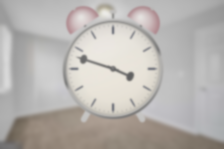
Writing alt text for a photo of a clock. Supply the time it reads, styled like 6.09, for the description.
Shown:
3.48
